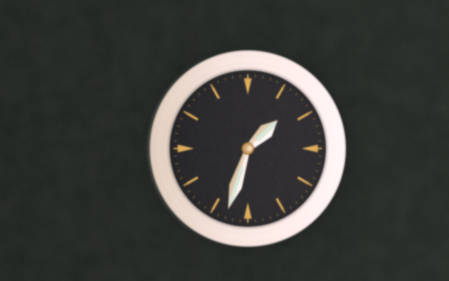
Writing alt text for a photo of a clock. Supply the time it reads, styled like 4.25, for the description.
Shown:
1.33
